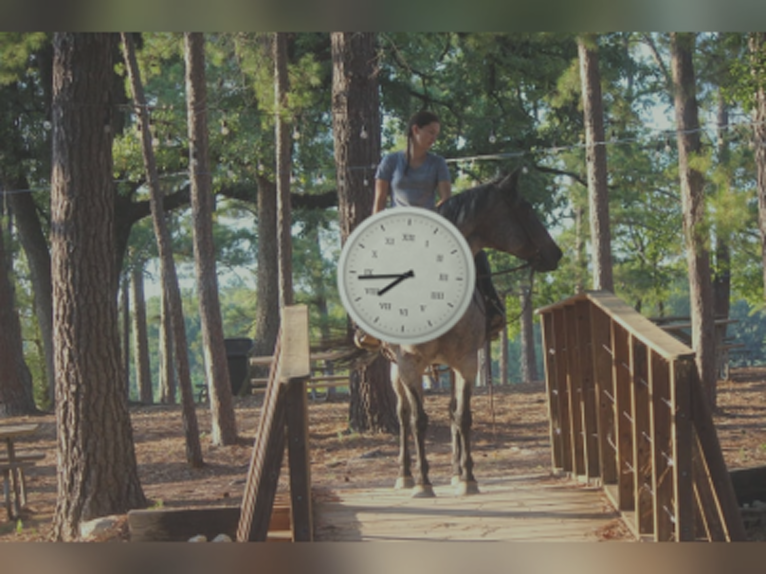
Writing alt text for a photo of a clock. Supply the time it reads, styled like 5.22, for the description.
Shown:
7.44
